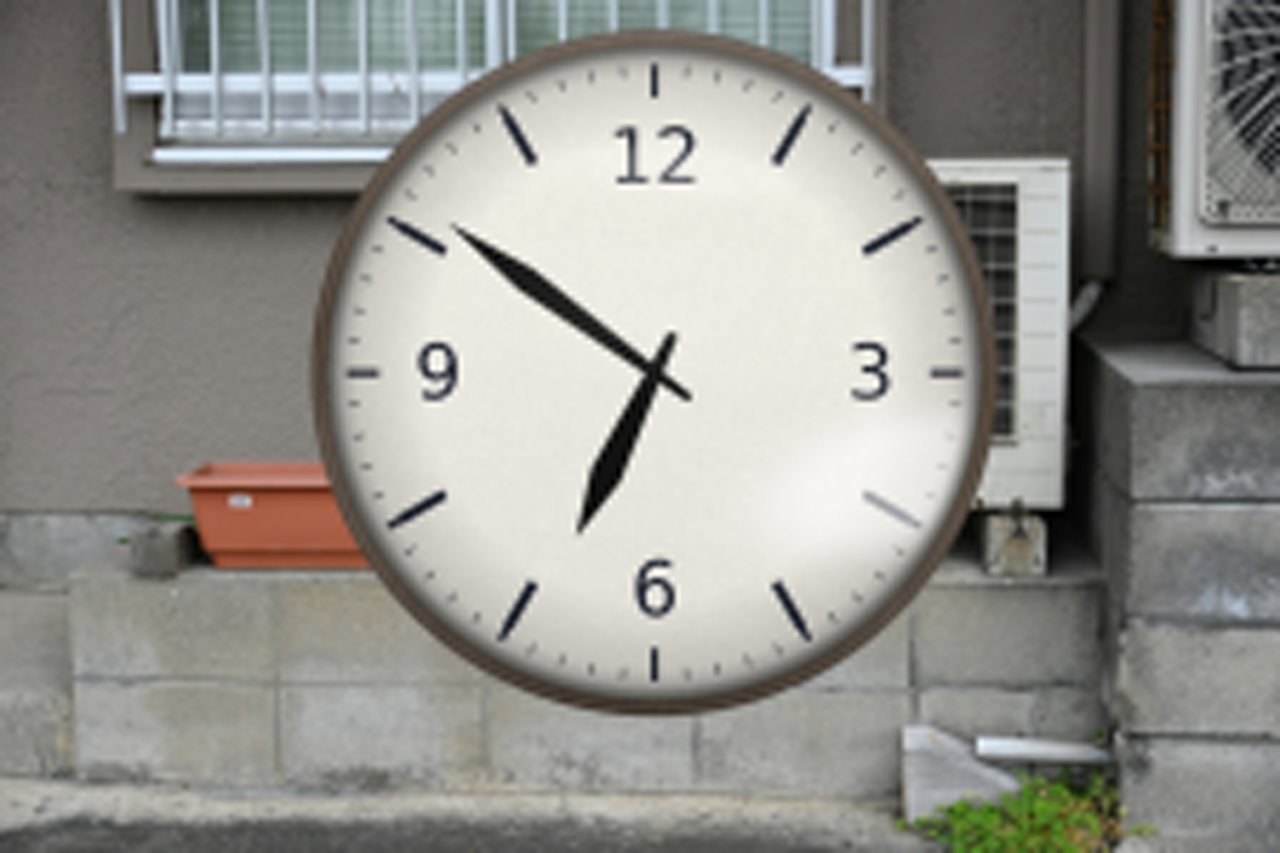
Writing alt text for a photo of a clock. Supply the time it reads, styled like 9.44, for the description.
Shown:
6.51
